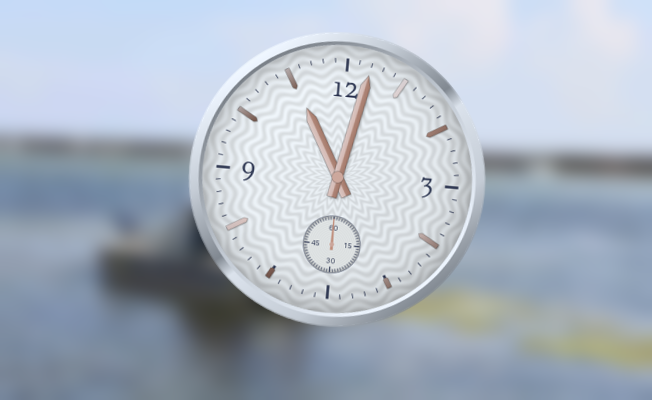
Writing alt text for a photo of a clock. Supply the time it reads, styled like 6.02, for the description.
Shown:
11.02
